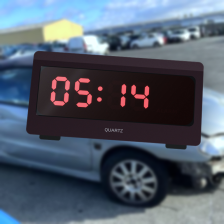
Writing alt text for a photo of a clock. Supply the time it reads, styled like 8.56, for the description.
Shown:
5.14
